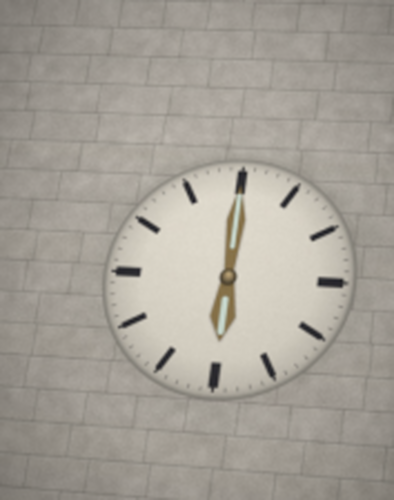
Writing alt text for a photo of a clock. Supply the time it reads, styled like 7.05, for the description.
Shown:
6.00
